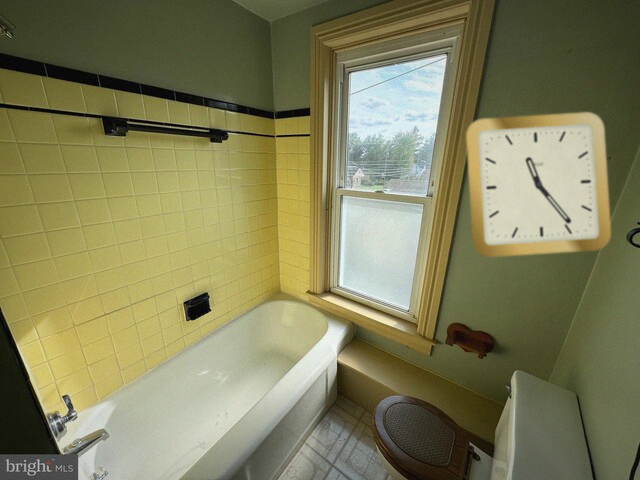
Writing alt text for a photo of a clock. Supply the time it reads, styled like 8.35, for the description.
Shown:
11.24
